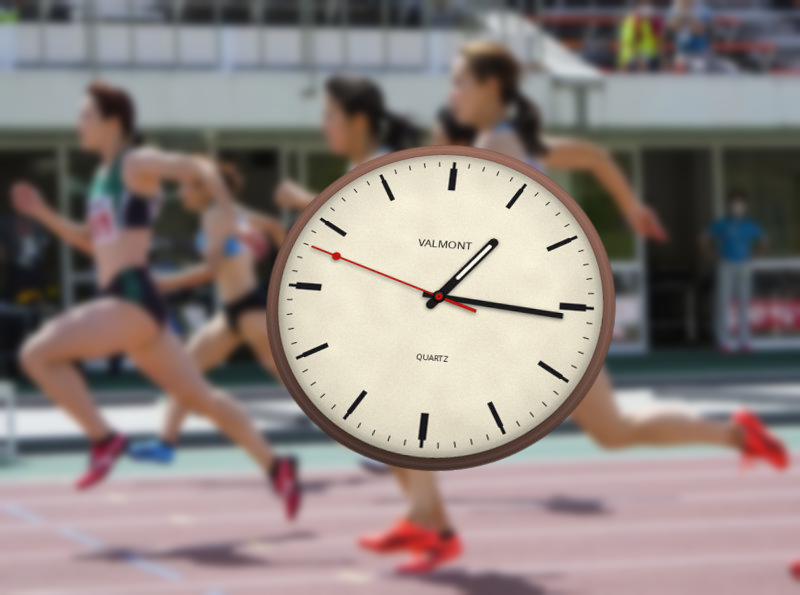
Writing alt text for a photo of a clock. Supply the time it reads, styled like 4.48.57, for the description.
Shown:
1.15.48
